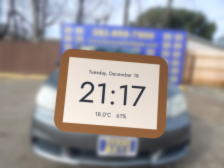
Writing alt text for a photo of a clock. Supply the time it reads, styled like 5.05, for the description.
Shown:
21.17
